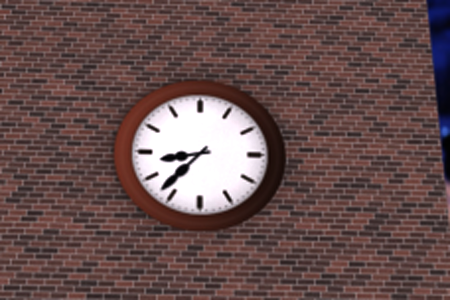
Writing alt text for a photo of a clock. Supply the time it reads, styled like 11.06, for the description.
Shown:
8.37
